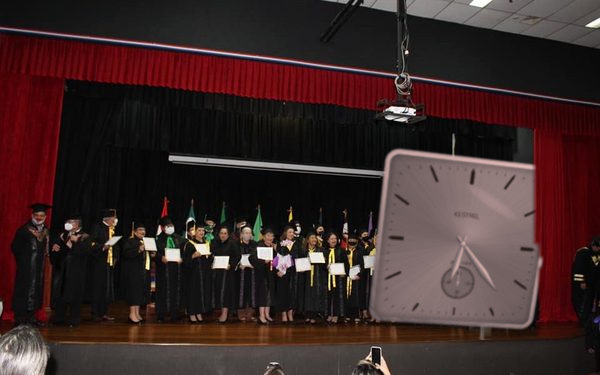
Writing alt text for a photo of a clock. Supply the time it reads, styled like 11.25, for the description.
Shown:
6.23
